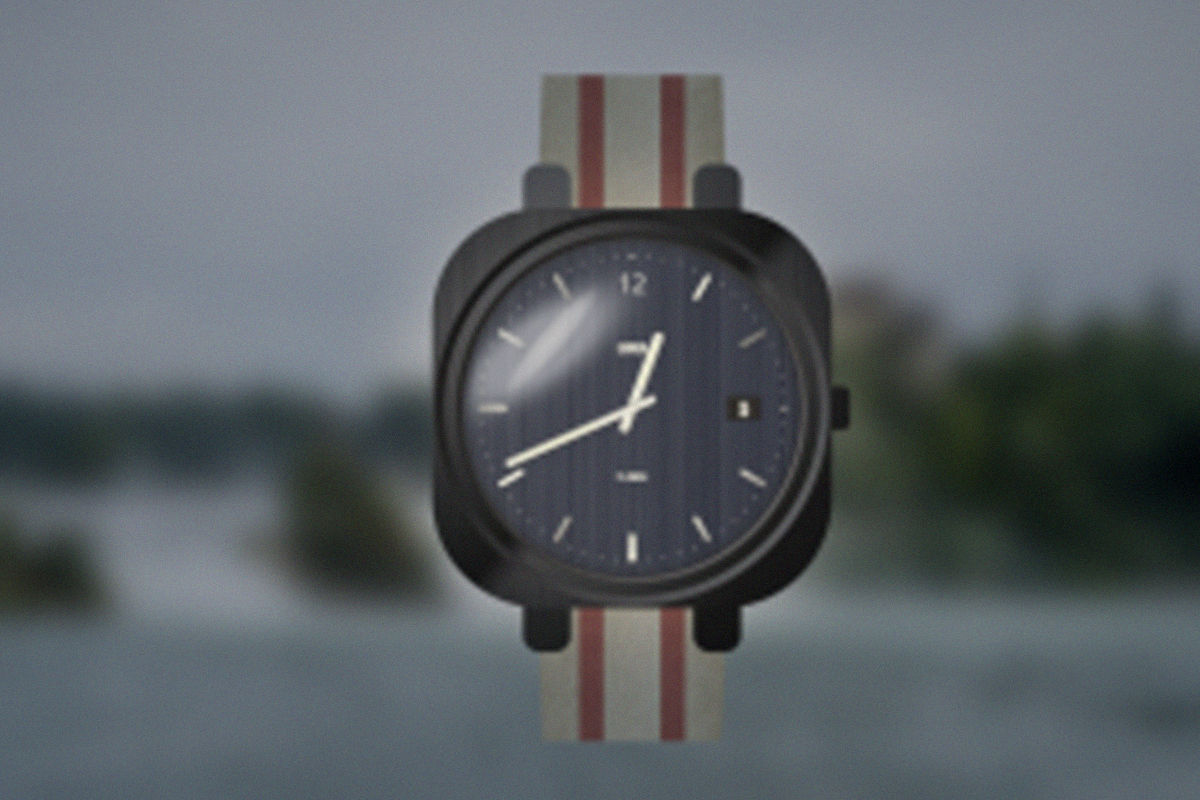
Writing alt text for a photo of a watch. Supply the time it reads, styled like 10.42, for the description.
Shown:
12.41
